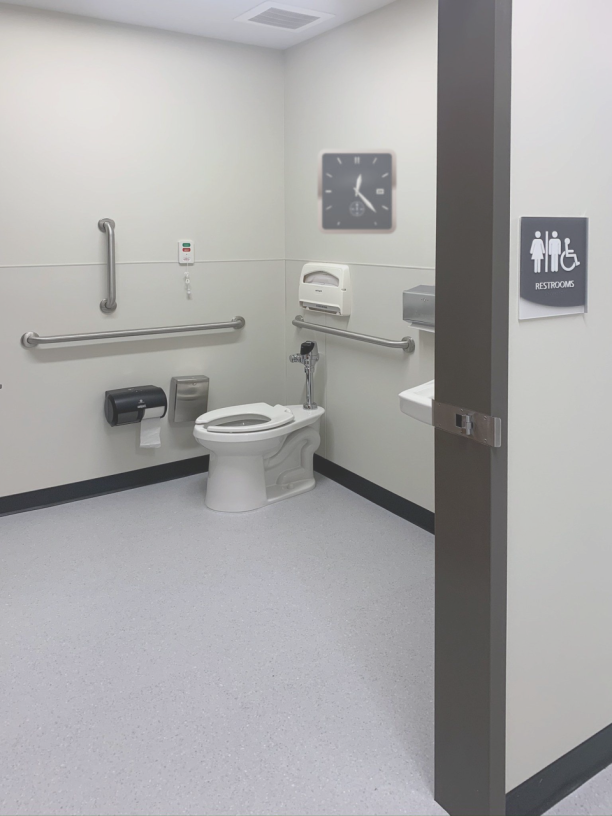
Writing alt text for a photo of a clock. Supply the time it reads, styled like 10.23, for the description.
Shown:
12.23
